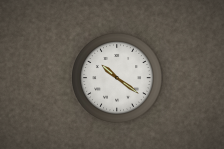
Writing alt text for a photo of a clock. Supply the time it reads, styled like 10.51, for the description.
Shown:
10.21
